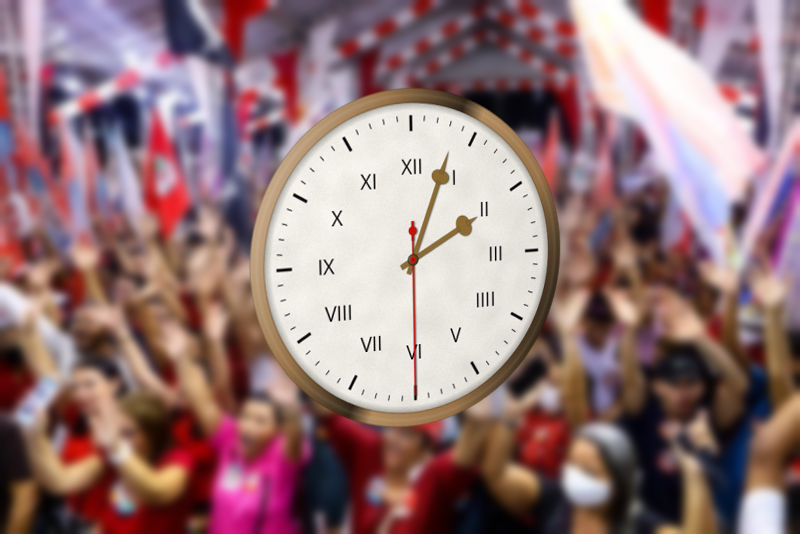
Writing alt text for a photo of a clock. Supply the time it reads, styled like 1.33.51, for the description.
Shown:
2.03.30
